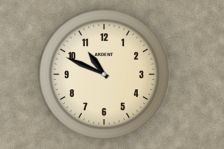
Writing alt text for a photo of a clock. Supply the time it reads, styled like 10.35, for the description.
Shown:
10.49
